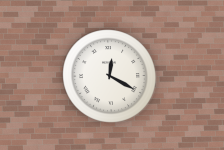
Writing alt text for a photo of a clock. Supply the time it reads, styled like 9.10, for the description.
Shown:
12.20
